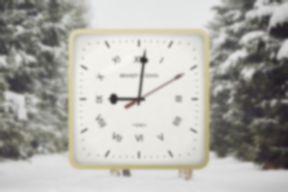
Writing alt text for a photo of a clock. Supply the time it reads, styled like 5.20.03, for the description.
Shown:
9.01.10
